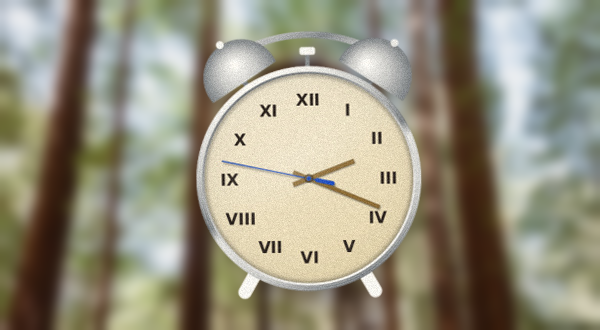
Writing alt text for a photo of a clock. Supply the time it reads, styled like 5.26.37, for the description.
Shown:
2.18.47
